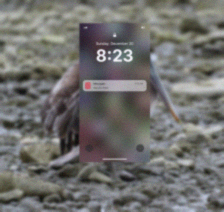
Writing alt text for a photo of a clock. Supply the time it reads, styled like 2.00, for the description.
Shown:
8.23
